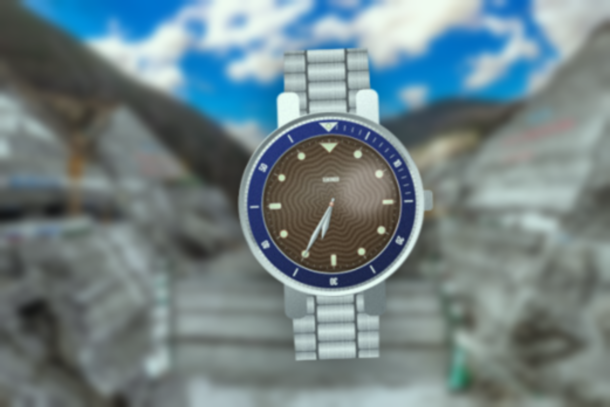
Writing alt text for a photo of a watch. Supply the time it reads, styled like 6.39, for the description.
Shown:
6.35
